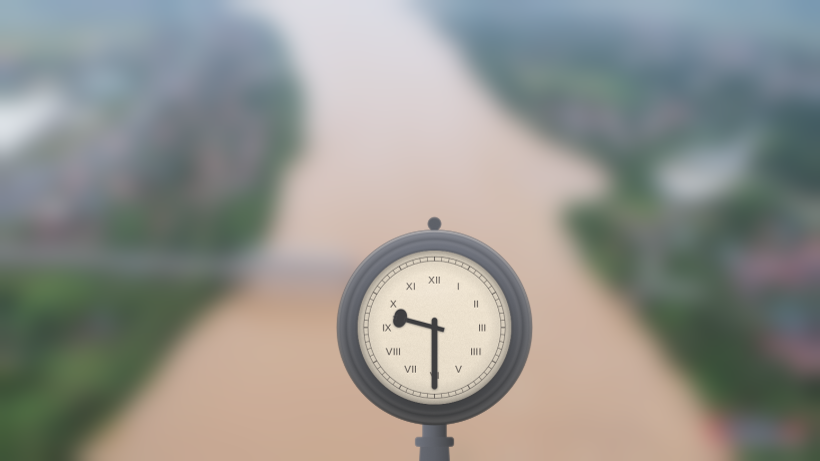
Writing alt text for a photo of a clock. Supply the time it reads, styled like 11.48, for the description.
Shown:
9.30
